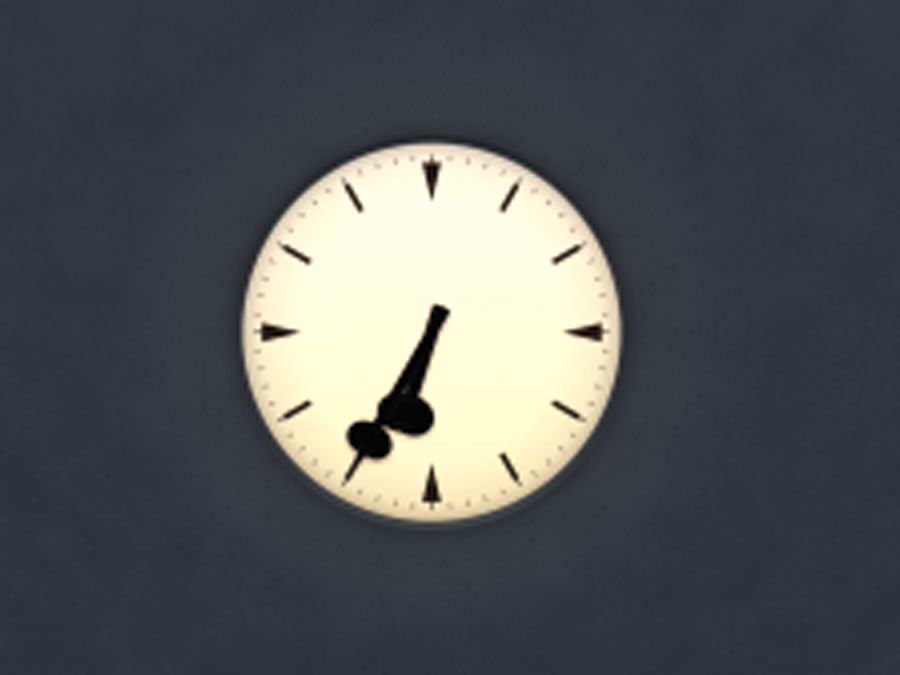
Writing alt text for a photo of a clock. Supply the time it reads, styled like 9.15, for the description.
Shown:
6.35
